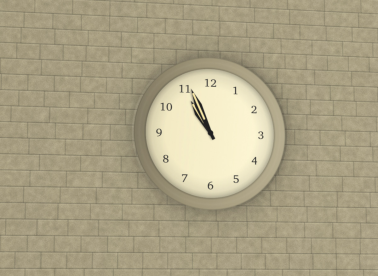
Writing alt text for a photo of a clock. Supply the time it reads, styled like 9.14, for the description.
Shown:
10.56
